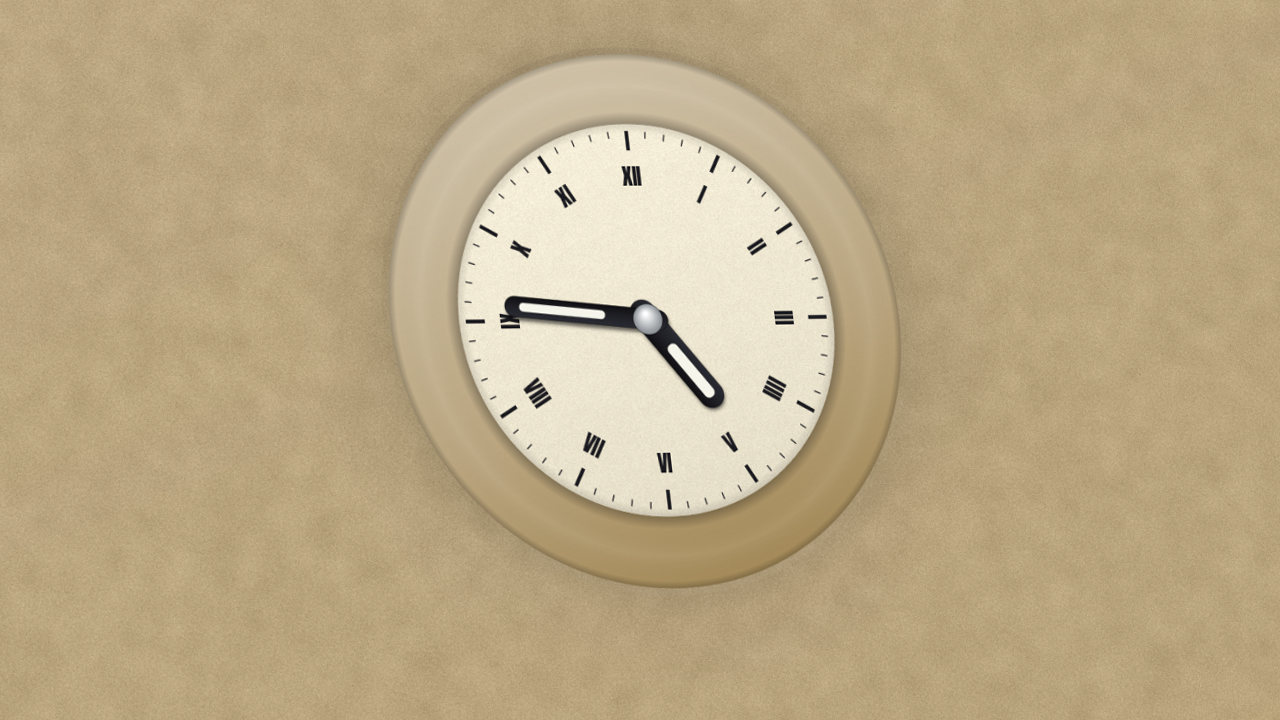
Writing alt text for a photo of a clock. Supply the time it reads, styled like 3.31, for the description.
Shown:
4.46
